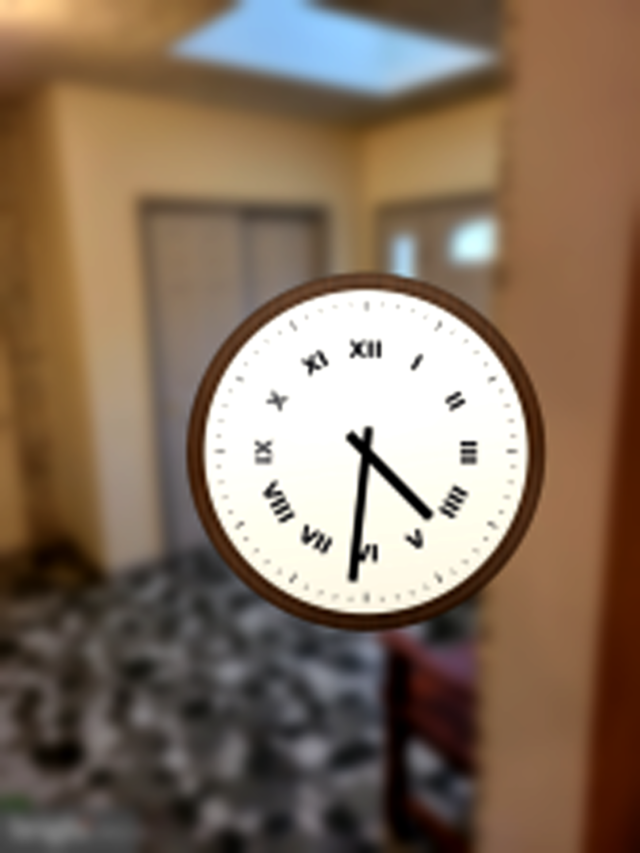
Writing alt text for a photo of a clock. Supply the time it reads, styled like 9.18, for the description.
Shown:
4.31
